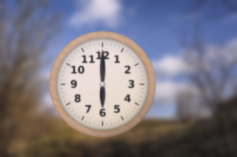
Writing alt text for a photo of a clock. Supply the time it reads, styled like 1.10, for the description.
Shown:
6.00
